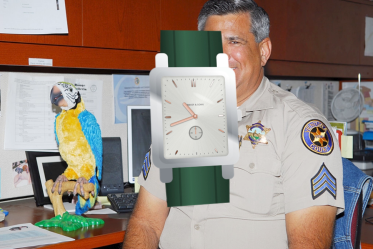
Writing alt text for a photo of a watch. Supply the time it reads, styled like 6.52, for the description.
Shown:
10.42
